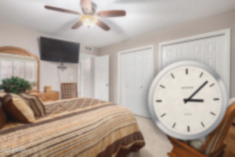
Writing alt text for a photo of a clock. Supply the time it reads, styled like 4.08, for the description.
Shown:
3.08
